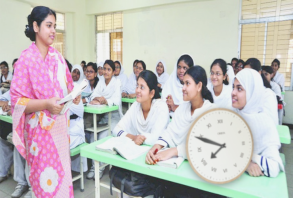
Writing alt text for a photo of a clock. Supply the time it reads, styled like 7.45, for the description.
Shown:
7.49
